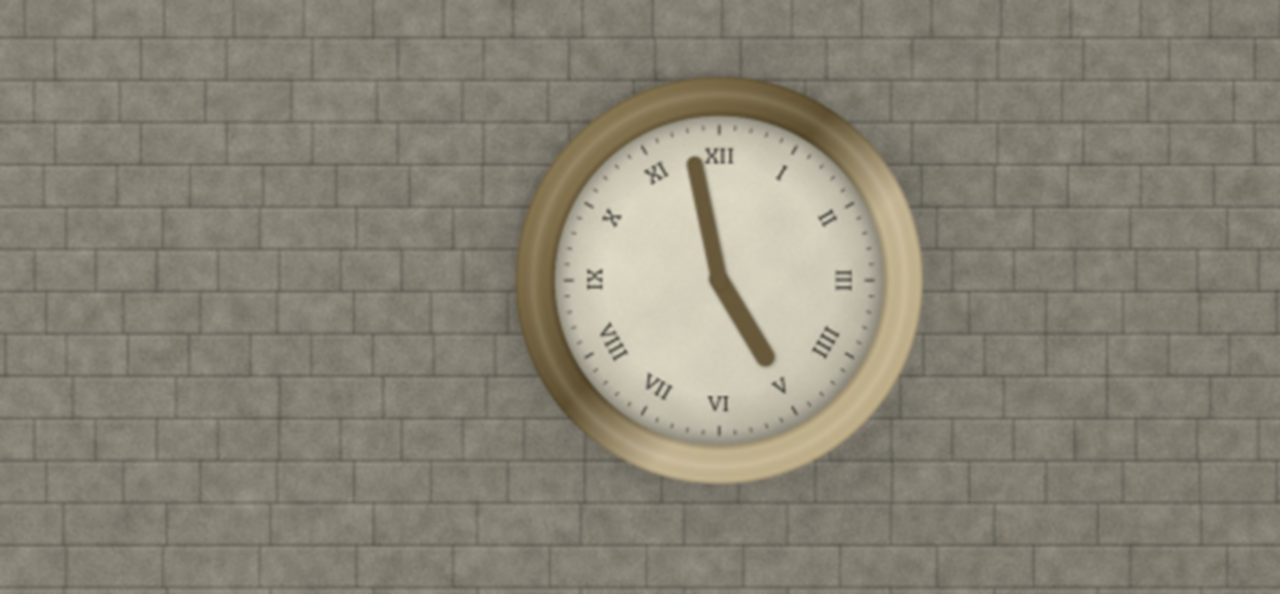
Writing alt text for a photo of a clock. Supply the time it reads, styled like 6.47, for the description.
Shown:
4.58
